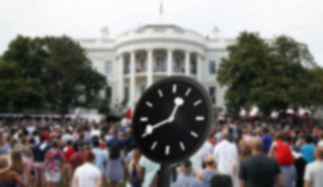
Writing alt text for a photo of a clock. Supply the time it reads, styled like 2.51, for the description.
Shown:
12.41
